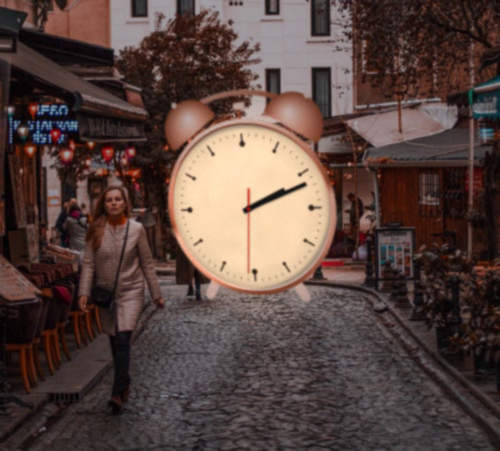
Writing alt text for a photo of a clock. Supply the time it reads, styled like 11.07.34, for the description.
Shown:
2.11.31
